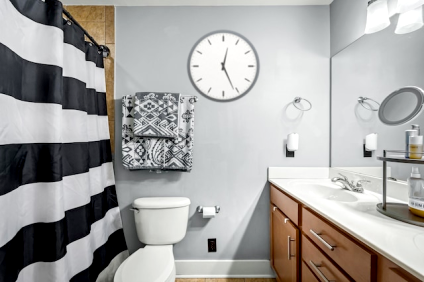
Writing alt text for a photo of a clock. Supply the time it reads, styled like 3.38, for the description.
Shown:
12.26
